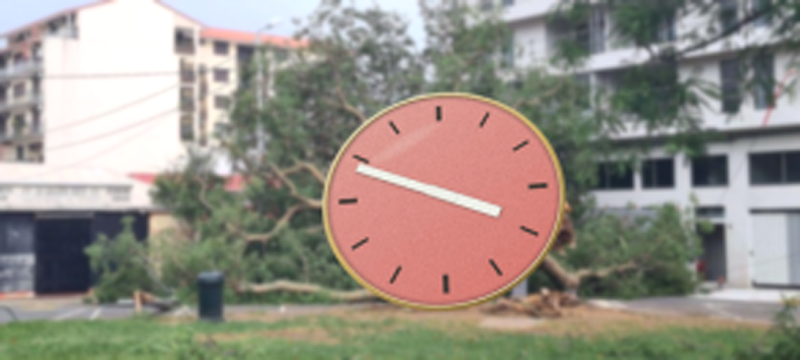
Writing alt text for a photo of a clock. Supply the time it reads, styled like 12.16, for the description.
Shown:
3.49
